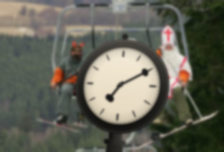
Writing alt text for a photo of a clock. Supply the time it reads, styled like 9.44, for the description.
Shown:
7.10
